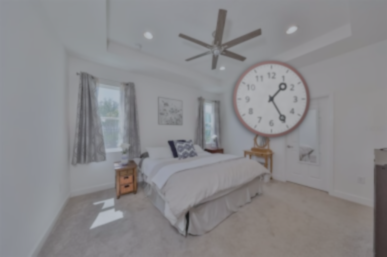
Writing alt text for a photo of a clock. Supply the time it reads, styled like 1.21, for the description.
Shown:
1.25
